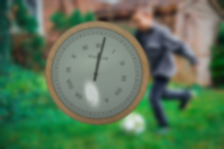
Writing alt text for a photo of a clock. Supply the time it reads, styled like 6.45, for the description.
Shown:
12.01
